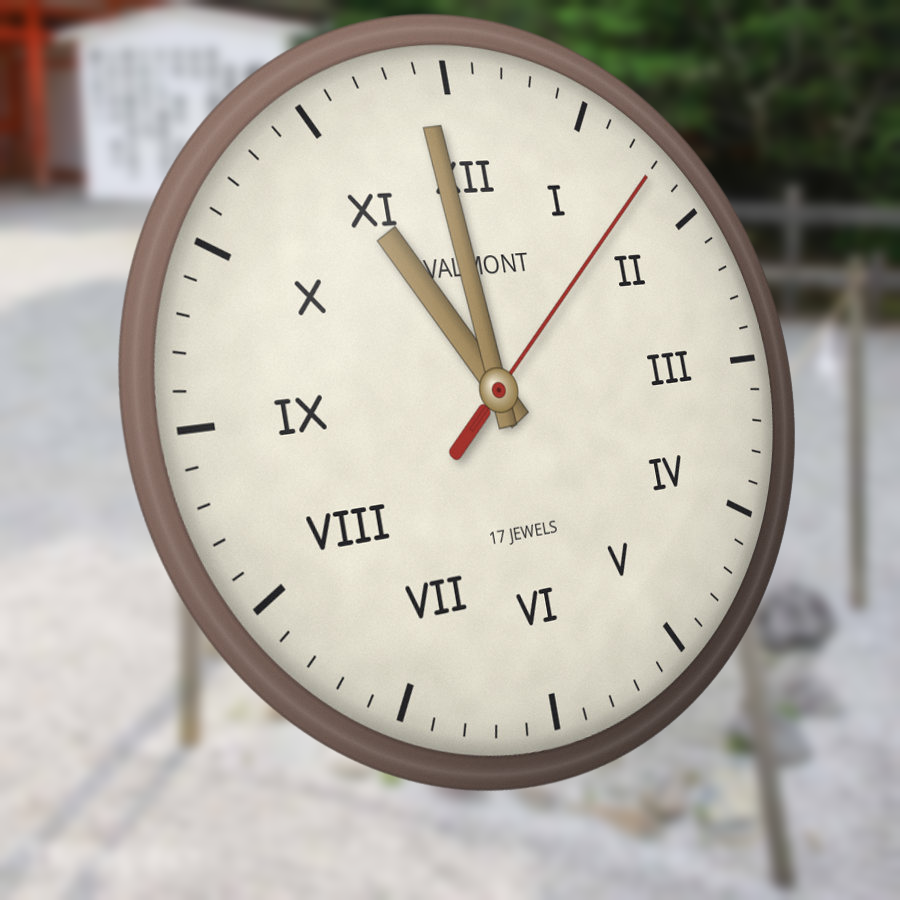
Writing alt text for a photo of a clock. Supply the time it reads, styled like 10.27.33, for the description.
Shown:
10.59.08
